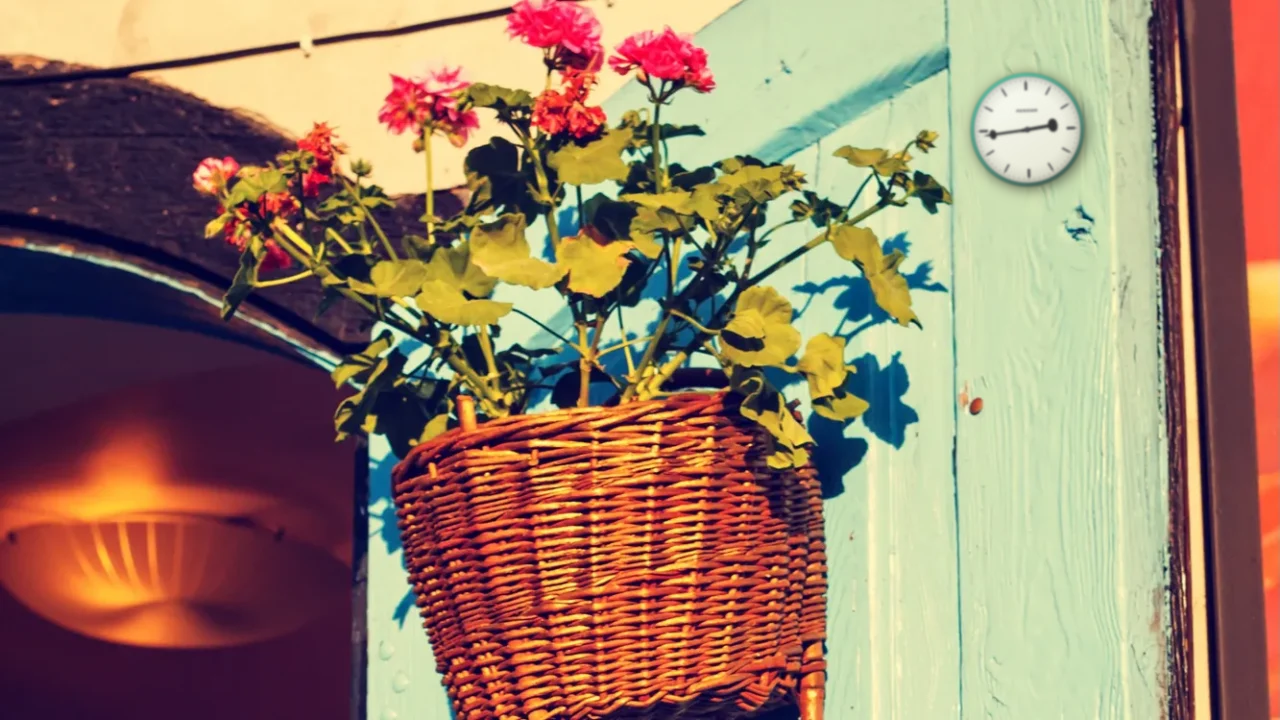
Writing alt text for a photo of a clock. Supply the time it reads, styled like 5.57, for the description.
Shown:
2.44
